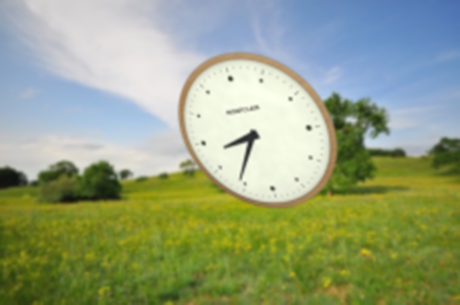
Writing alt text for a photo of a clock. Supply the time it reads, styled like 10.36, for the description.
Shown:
8.36
